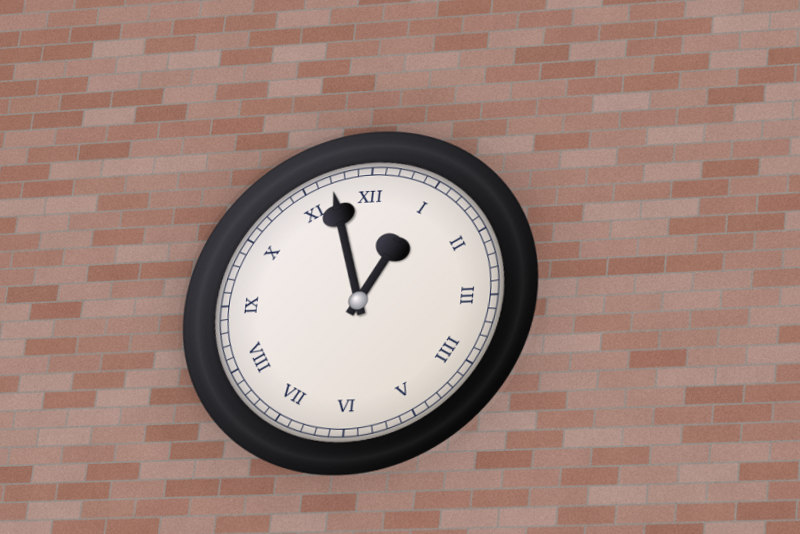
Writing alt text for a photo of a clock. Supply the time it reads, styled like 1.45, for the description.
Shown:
12.57
